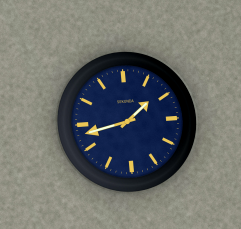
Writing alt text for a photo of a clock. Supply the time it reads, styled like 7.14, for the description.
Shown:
1.43
